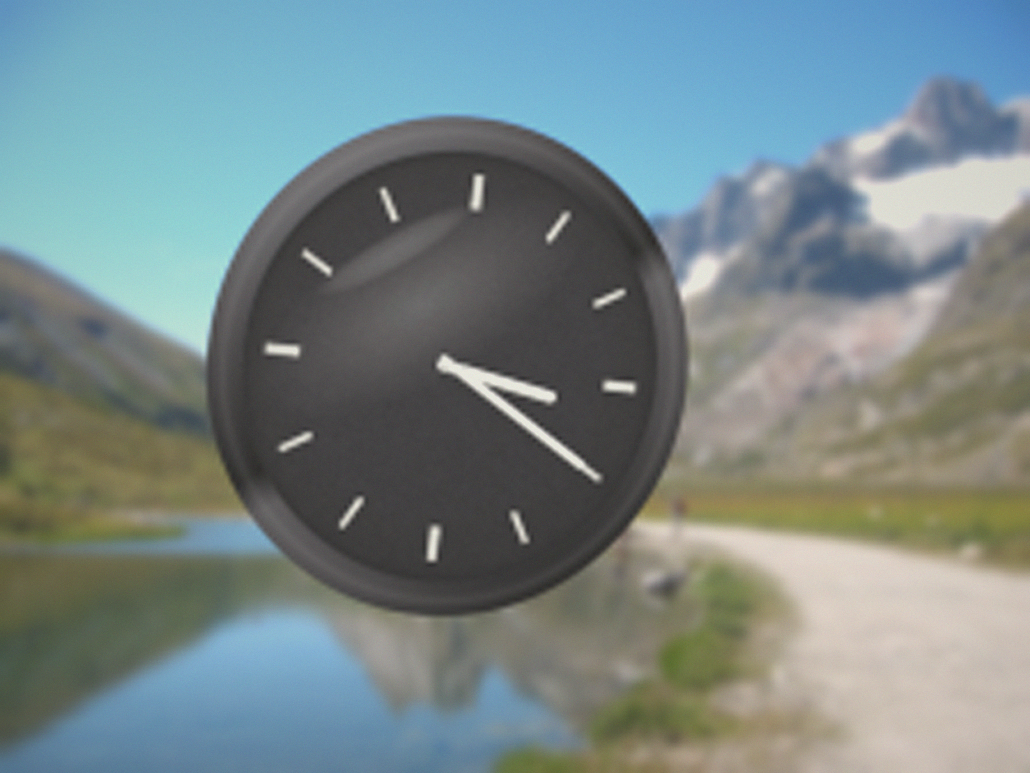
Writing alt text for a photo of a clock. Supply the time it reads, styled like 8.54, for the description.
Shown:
3.20
